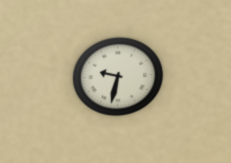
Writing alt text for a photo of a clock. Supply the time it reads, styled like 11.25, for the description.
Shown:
9.32
